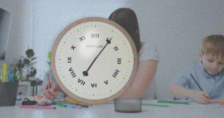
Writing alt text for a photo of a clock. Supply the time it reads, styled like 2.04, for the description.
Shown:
7.06
